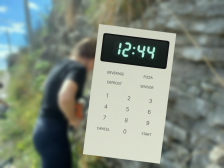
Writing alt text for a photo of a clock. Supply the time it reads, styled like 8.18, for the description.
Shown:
12.44
